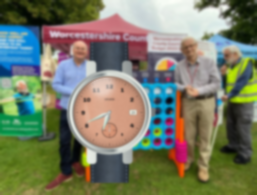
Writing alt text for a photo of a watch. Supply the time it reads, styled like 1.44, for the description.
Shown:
6.41
